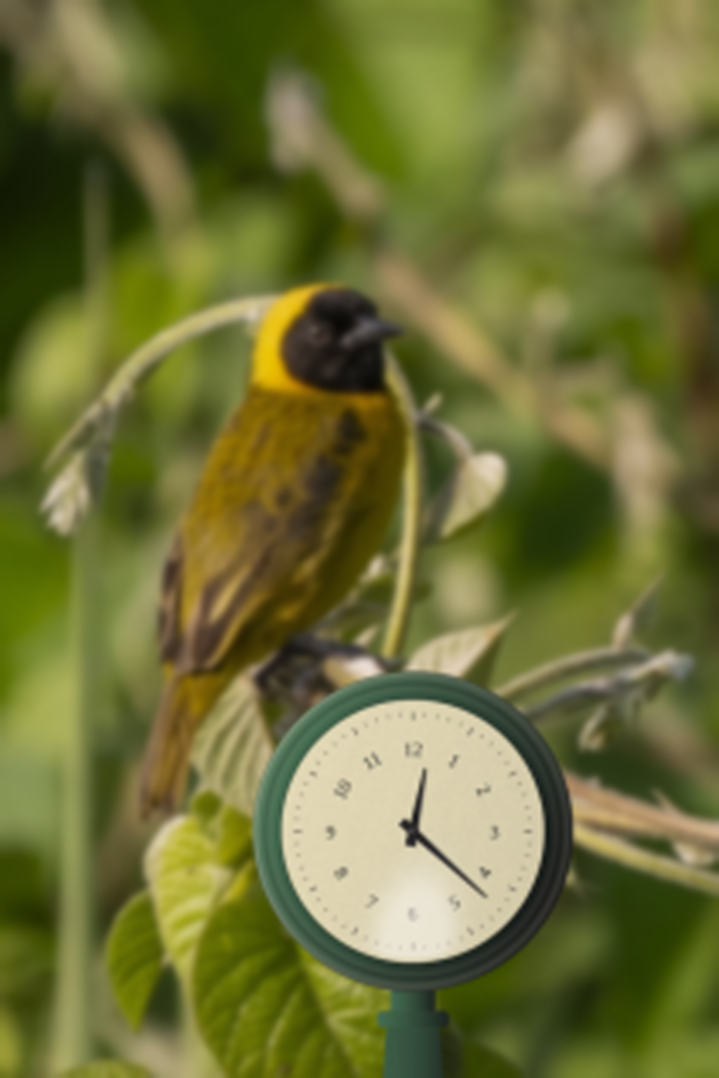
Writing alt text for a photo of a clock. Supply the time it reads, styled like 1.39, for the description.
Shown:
12.22
